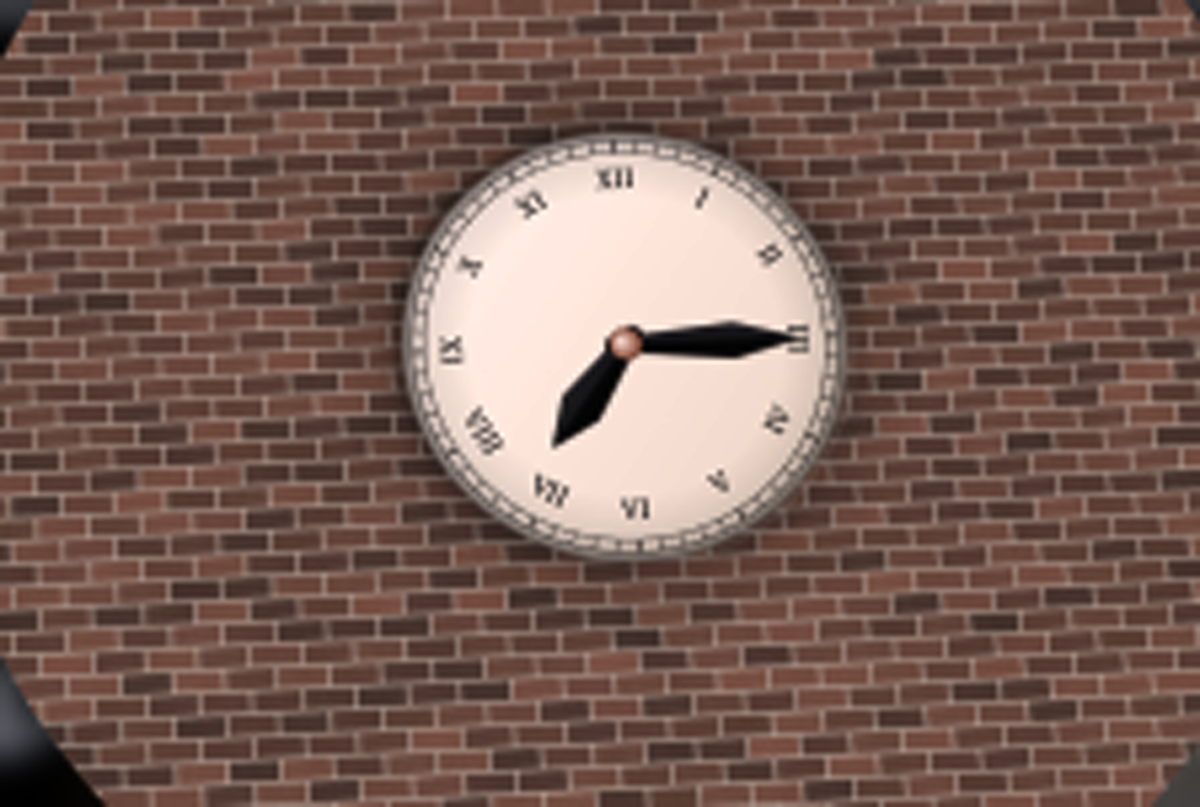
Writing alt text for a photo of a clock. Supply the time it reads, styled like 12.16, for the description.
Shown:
7.15
